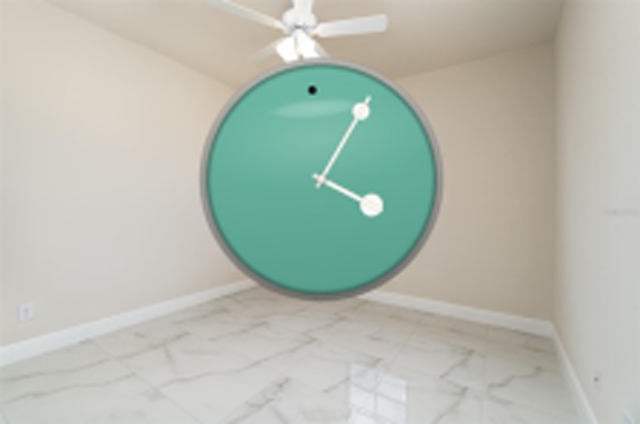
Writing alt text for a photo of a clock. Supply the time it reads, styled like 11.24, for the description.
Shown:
4.06
